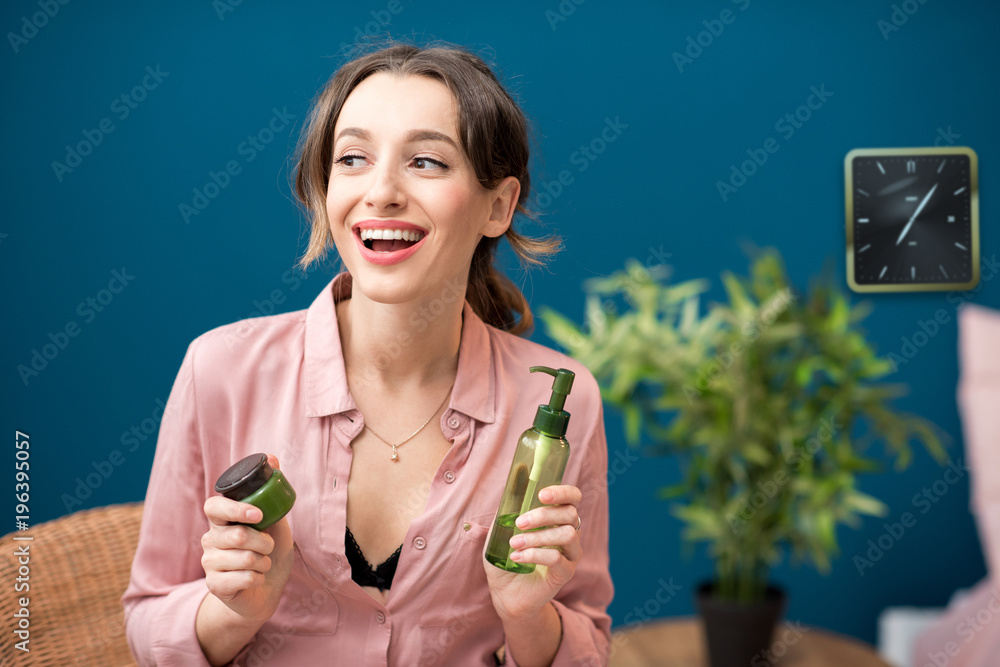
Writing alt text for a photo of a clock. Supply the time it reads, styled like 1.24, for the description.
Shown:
7.06
